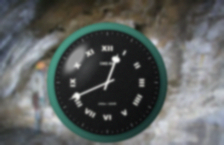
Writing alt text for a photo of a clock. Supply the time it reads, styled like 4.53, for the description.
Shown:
12.41
